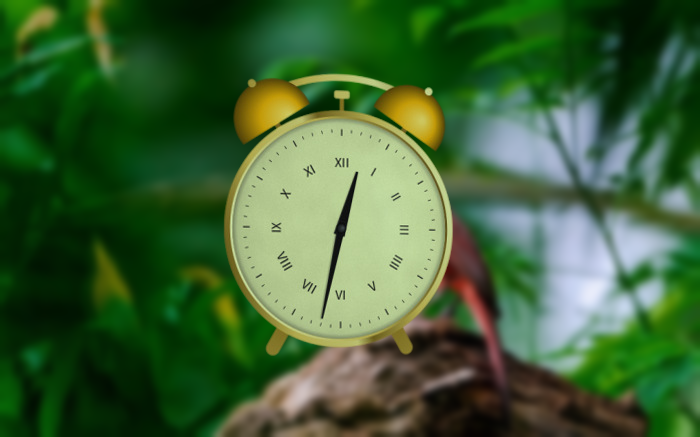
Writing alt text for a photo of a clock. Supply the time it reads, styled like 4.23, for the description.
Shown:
12.32
